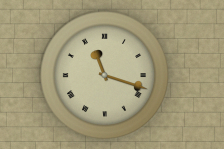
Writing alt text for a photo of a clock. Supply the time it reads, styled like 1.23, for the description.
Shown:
11.18
